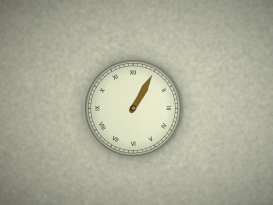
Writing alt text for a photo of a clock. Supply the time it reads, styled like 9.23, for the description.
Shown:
1.05
